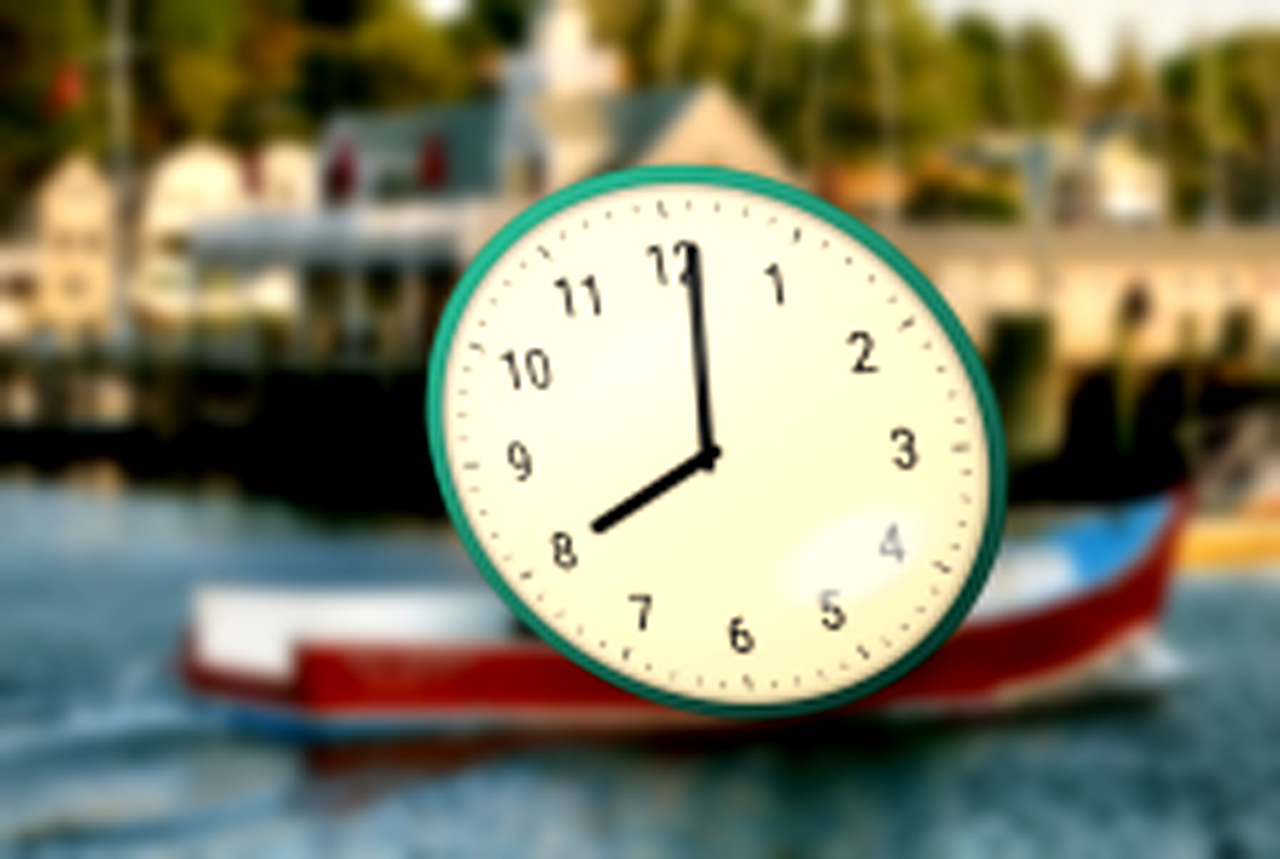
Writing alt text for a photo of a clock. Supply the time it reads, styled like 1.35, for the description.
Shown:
8.01
